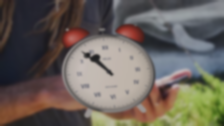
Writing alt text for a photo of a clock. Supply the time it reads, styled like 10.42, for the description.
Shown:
10.53
